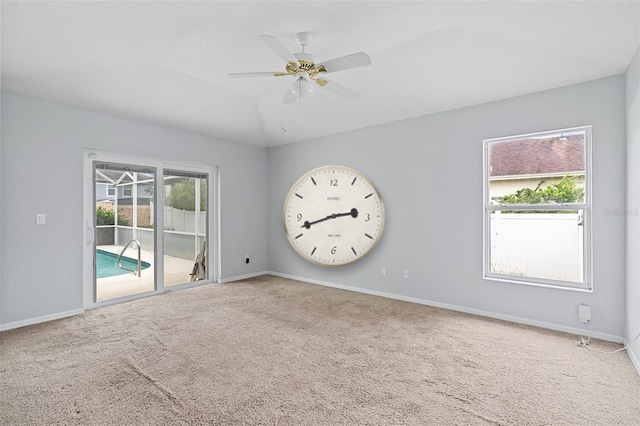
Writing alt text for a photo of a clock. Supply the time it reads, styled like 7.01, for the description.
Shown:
2.42
